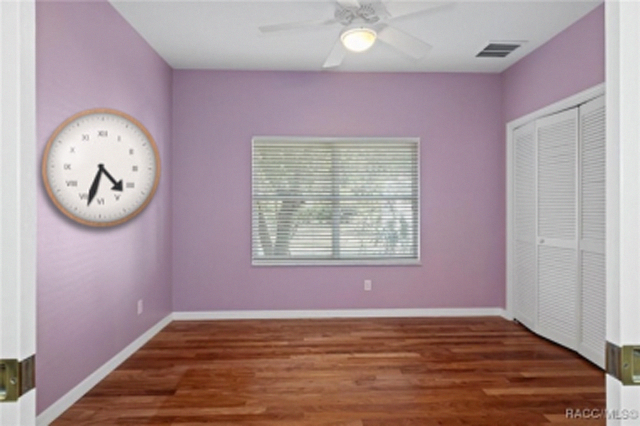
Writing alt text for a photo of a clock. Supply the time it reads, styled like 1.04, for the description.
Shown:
4.33
